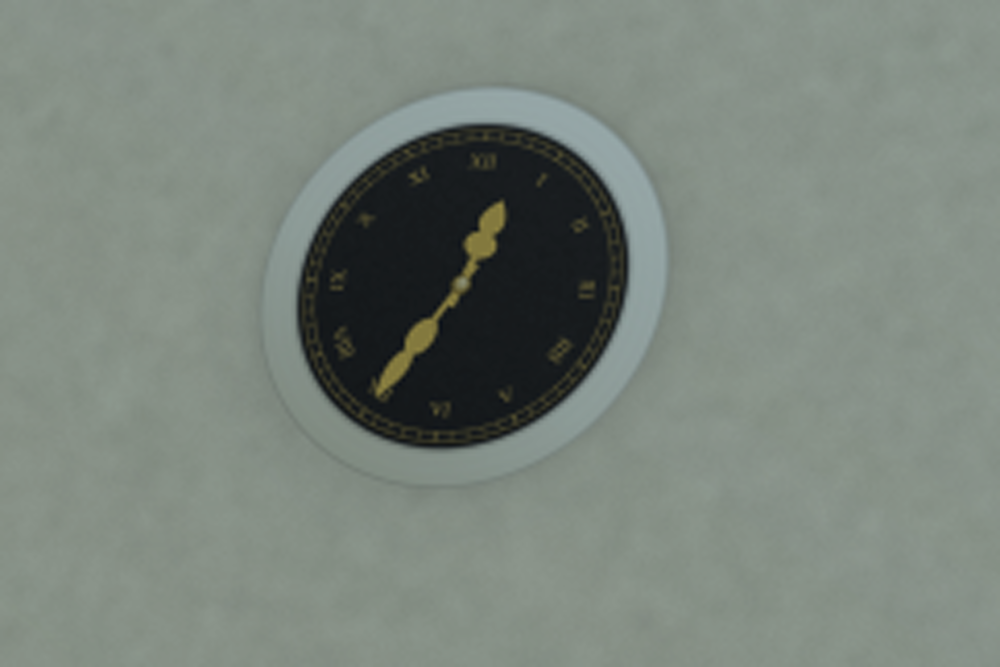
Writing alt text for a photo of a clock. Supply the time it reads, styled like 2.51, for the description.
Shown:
12.35
